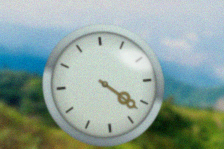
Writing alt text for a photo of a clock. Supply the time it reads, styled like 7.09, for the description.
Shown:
4.22
